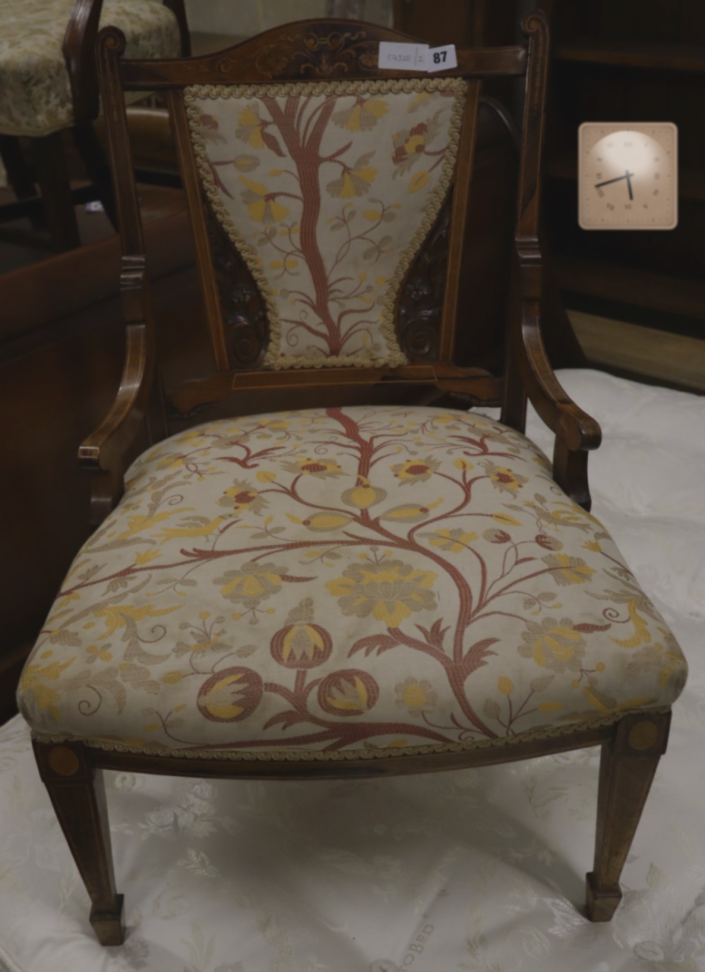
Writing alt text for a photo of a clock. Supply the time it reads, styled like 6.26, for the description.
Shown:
5.42
